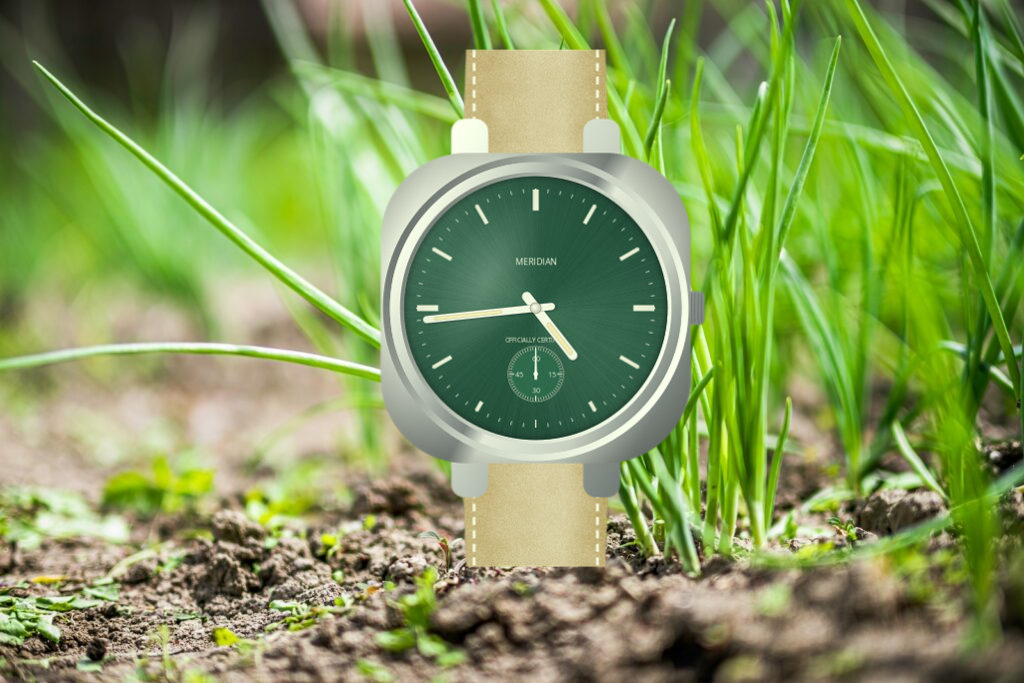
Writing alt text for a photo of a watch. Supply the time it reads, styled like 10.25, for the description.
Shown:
4.44
